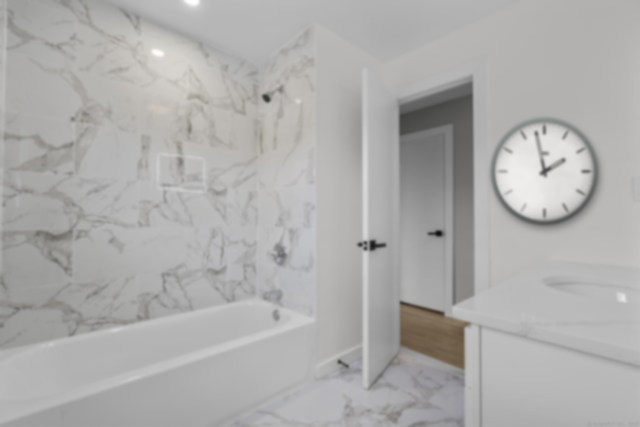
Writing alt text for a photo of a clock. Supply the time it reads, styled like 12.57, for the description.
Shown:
1.58
